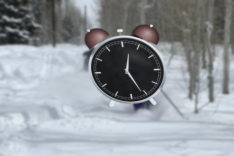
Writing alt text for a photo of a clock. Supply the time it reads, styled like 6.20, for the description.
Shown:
12.26
